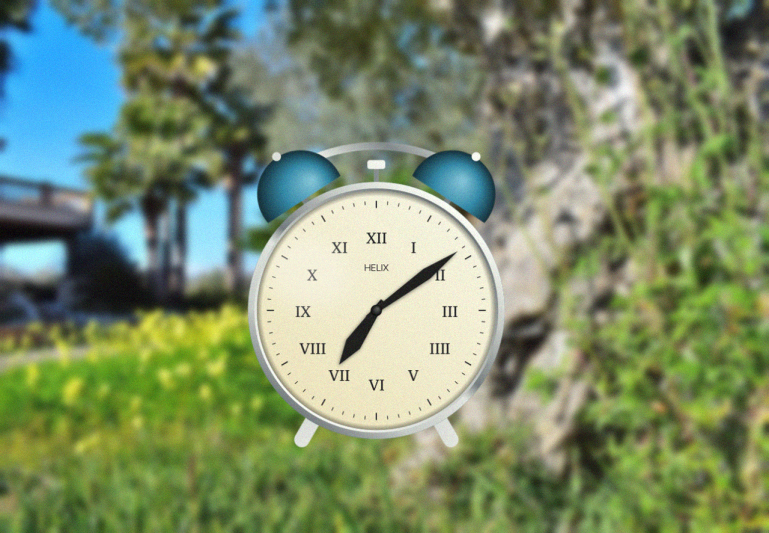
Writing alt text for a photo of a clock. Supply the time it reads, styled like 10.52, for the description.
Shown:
7.09
